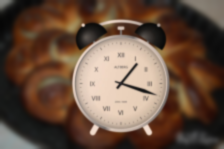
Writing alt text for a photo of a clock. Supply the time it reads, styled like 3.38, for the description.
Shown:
1.18
